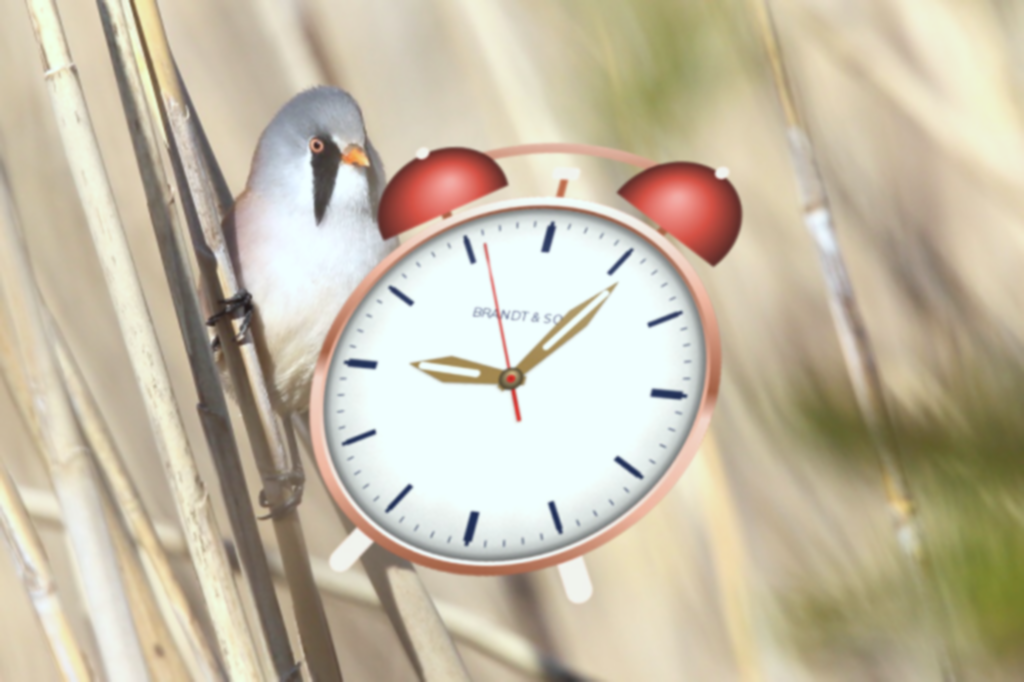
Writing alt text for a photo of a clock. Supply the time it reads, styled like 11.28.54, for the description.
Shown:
9.05.56
